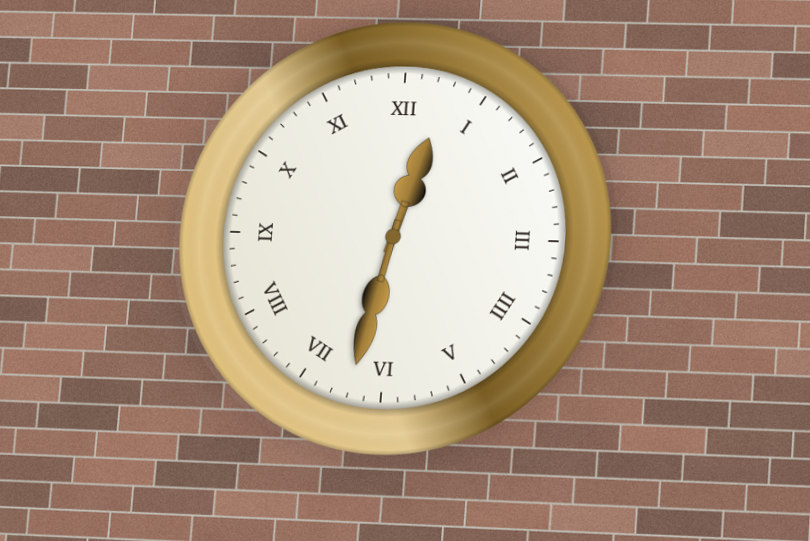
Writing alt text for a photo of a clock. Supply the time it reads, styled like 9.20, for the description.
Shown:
12.32
